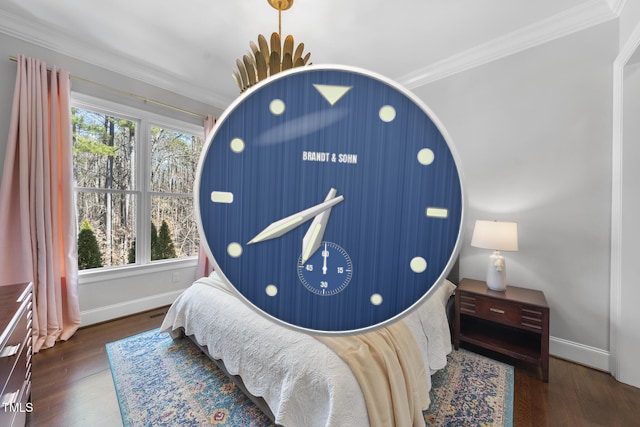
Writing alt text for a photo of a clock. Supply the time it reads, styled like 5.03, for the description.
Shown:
6.40
